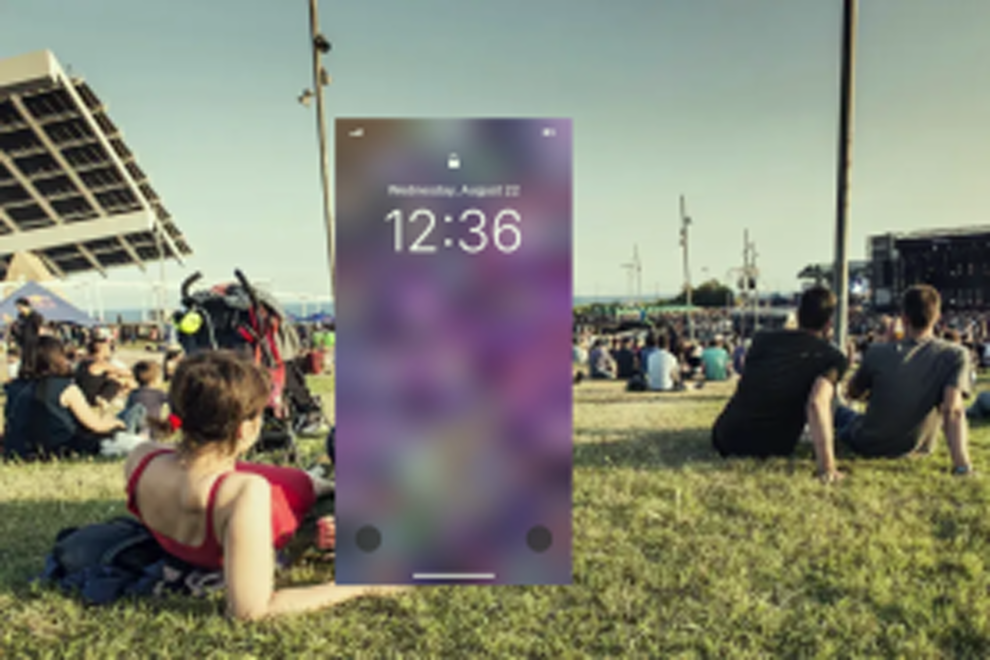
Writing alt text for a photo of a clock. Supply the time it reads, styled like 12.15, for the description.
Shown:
12.36
